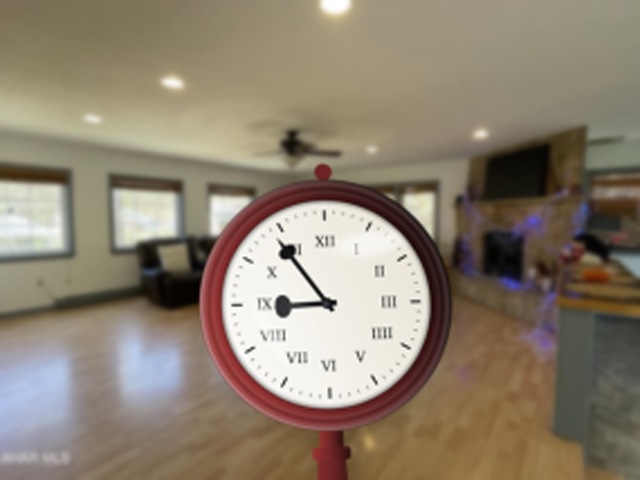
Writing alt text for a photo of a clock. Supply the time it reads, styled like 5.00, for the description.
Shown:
8.54
